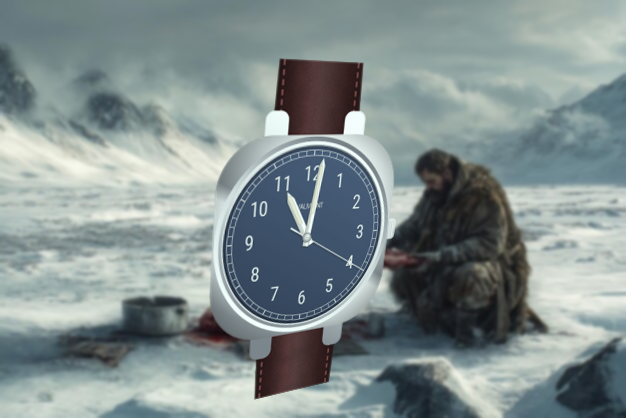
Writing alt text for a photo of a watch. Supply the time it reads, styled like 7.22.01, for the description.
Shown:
11.01.20
